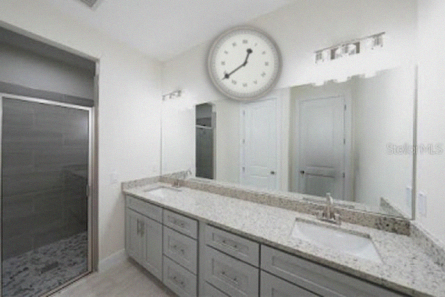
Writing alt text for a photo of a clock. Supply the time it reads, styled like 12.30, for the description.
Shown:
12.39
